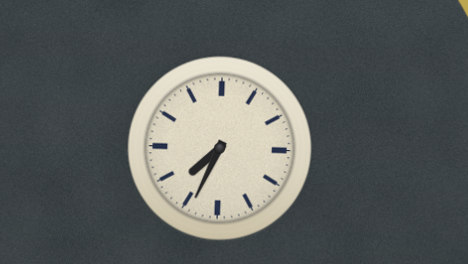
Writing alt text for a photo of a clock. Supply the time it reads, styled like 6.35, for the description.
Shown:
7.34
